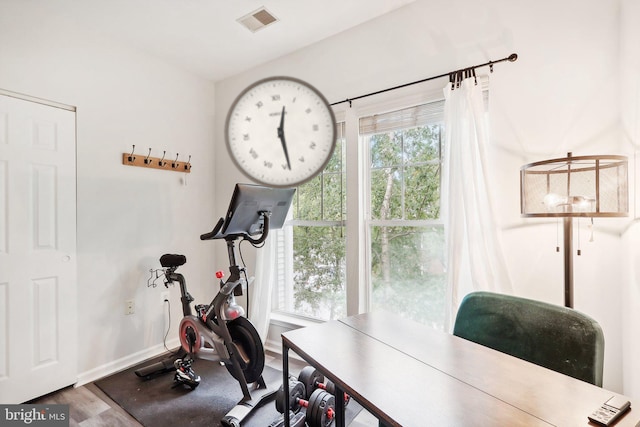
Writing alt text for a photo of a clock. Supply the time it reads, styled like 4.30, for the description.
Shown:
12.29
